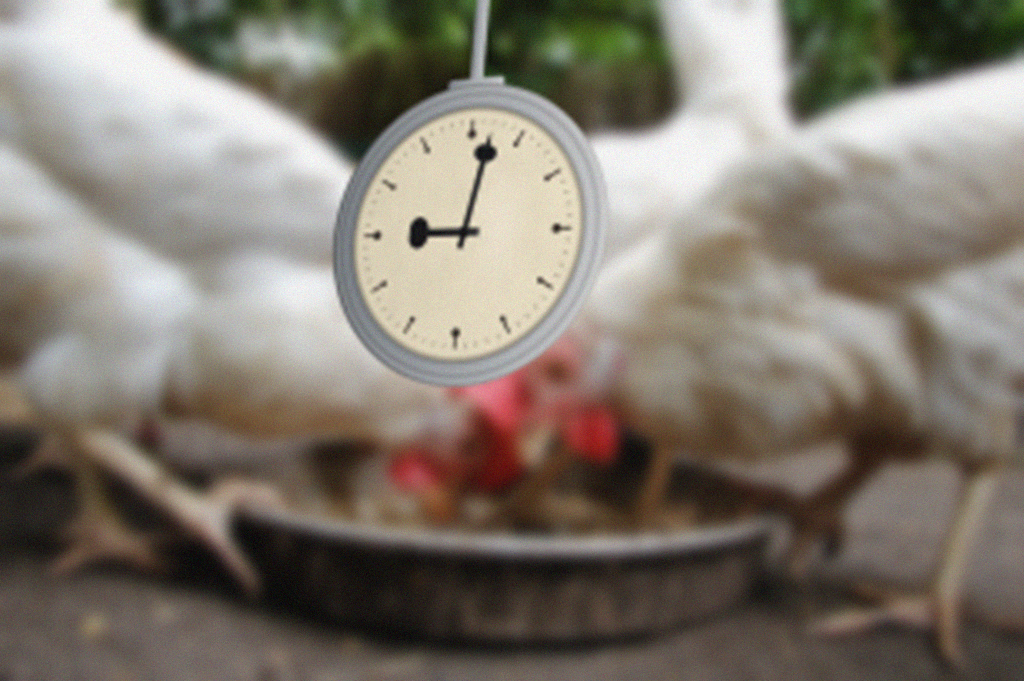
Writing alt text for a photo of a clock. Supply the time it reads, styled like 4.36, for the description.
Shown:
9.02
